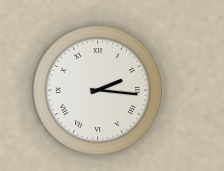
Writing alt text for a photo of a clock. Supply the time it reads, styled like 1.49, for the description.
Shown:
2.16
